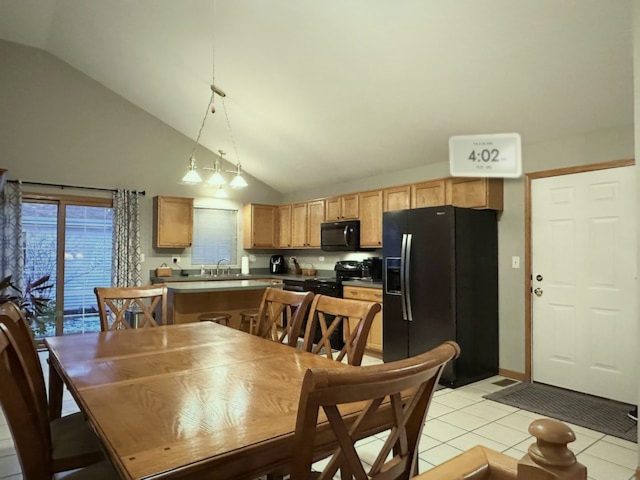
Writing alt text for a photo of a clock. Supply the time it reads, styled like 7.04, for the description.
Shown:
4.02
